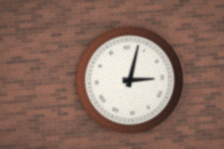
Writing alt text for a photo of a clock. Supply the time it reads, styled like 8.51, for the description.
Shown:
3.03
